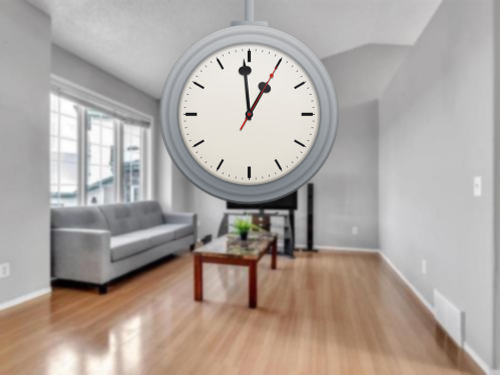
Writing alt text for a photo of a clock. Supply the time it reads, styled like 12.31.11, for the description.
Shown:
12.59.05
